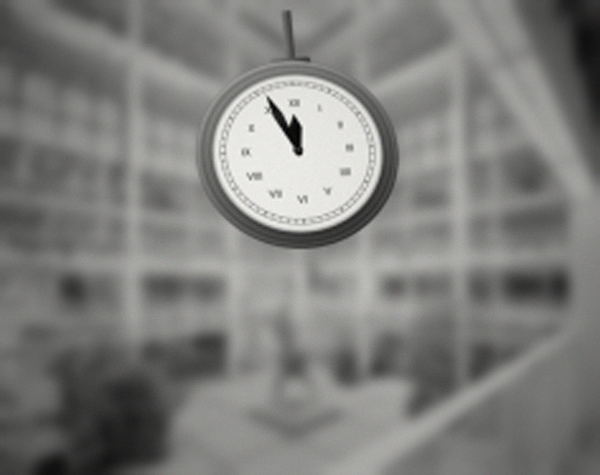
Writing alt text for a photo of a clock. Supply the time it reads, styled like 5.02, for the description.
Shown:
11.56
